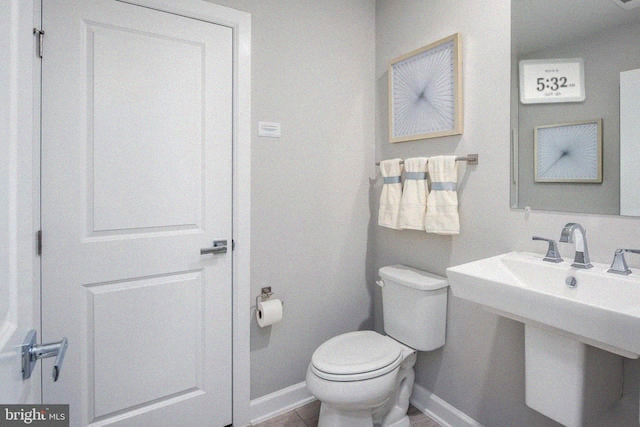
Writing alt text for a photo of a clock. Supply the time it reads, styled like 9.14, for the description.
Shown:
5.32
